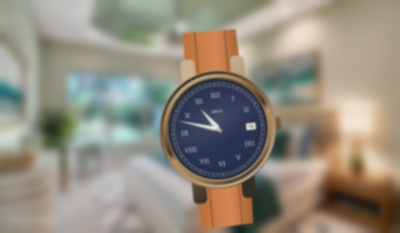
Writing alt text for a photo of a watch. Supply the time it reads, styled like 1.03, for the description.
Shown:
10.48
